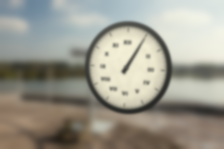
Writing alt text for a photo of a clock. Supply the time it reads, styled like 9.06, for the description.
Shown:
1.05
